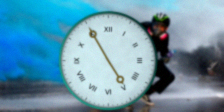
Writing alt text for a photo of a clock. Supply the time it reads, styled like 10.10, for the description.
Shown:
4.55
